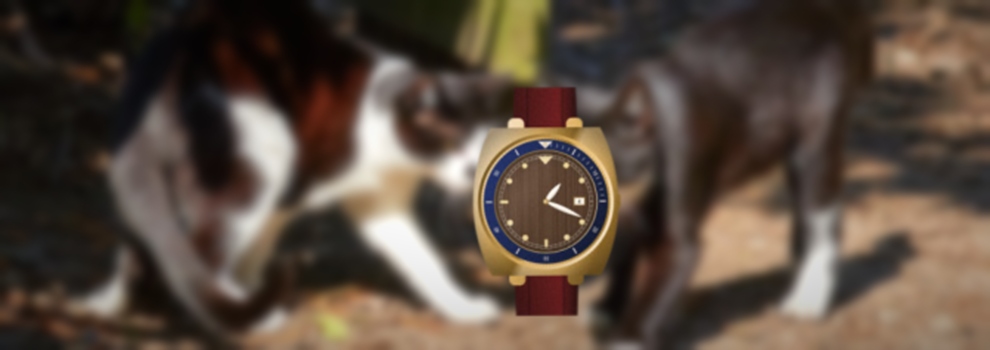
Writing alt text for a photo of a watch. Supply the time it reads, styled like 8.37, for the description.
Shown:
1.19
